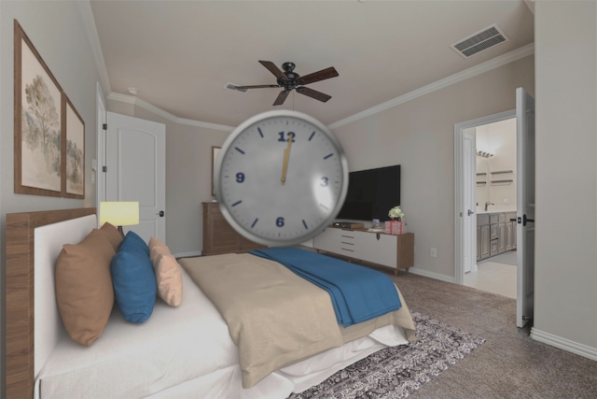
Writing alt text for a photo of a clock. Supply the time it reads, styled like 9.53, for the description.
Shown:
12.01
